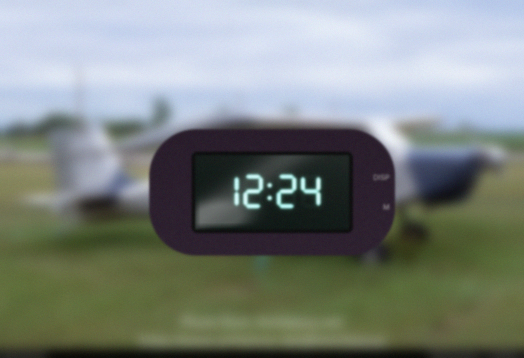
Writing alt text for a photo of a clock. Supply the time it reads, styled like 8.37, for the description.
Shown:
12.24
